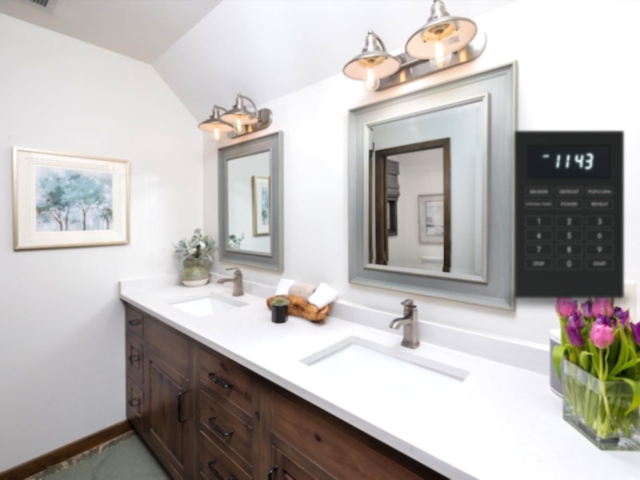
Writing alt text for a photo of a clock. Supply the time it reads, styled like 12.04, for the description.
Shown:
11.43
